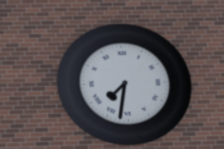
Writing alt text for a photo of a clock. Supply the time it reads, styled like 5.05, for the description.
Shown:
7.32
